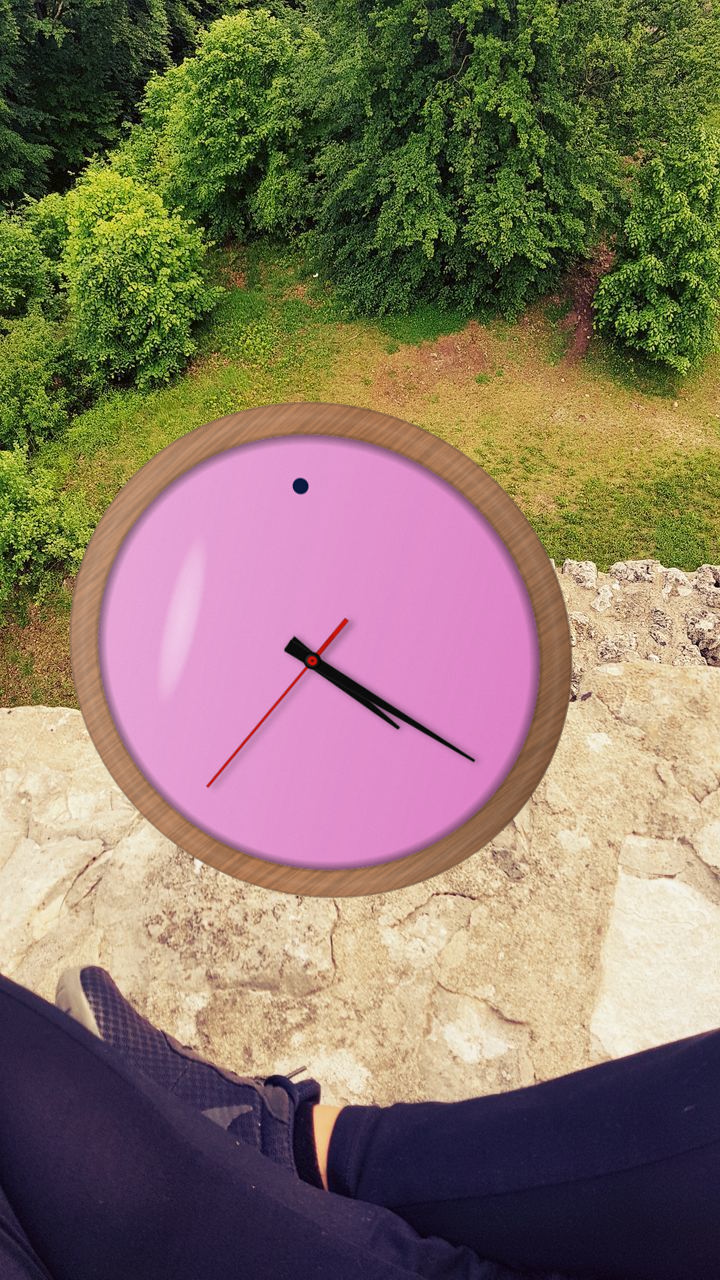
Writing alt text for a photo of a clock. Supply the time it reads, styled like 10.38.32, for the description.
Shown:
4.20.37
